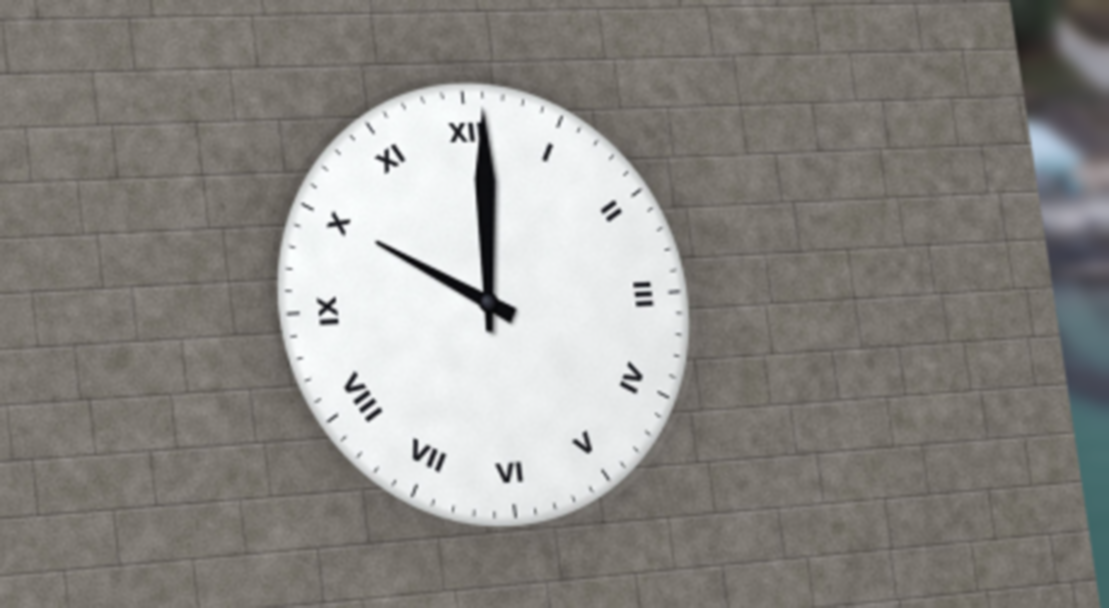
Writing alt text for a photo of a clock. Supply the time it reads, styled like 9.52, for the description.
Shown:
10.01
